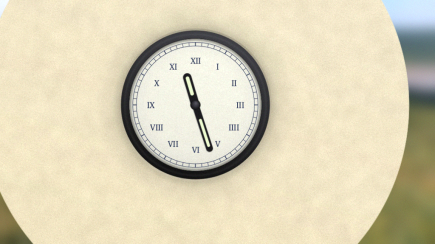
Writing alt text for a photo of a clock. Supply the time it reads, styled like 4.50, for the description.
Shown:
11.27
